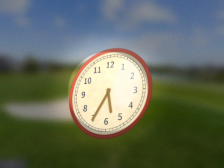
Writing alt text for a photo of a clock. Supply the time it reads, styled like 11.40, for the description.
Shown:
5.35
